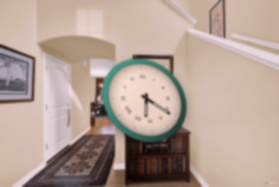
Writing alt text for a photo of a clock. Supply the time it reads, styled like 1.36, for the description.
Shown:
6.21
